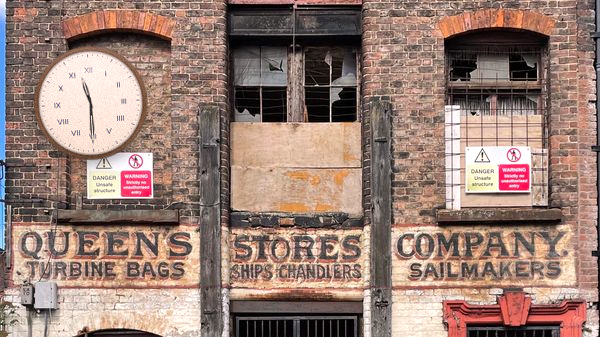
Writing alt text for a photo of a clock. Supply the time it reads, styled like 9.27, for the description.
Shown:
11.30
